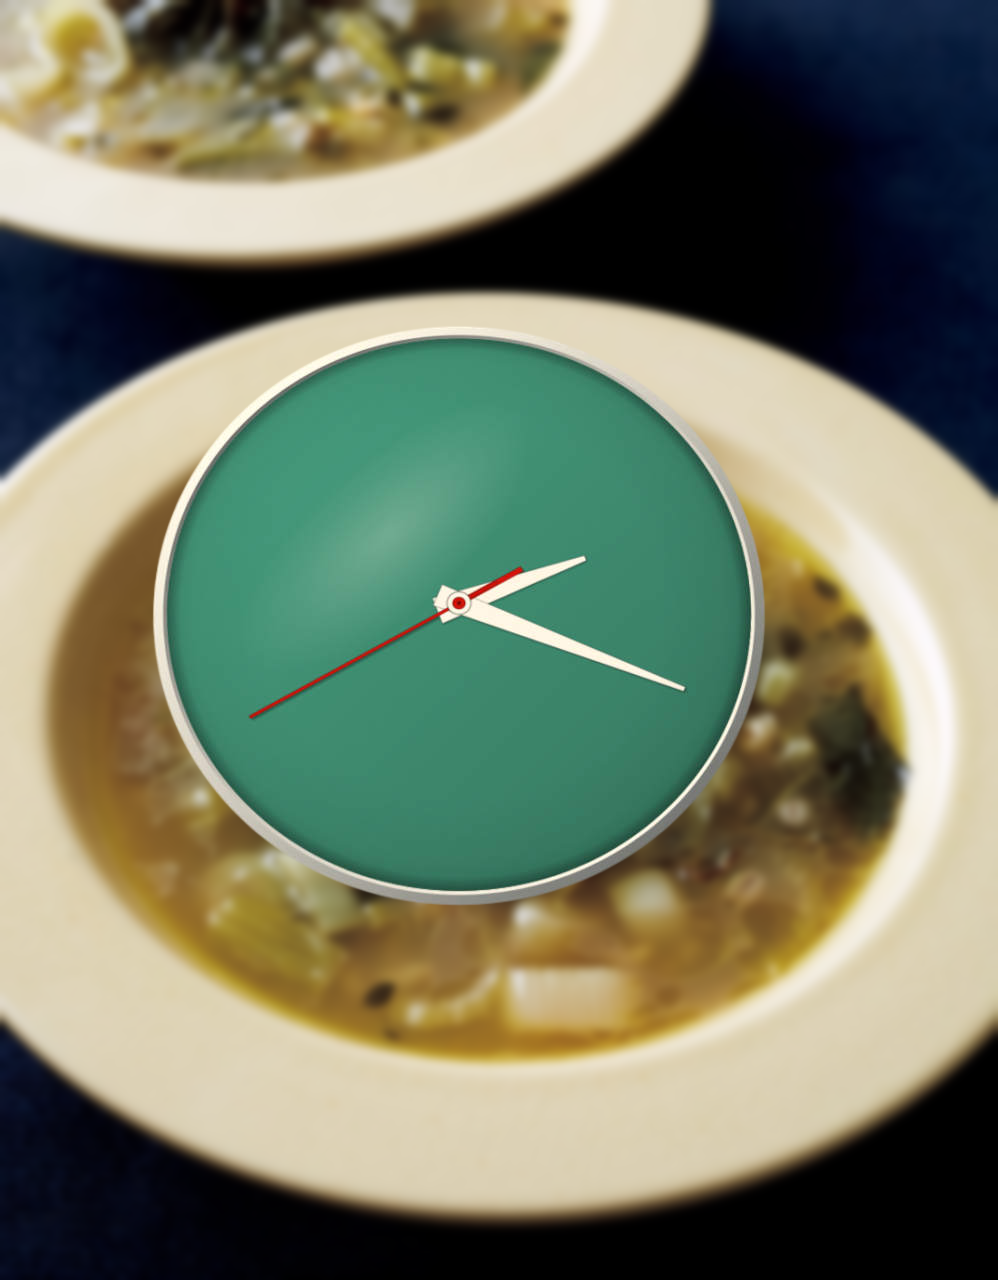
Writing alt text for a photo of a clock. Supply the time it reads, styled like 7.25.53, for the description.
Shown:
2.18.40
